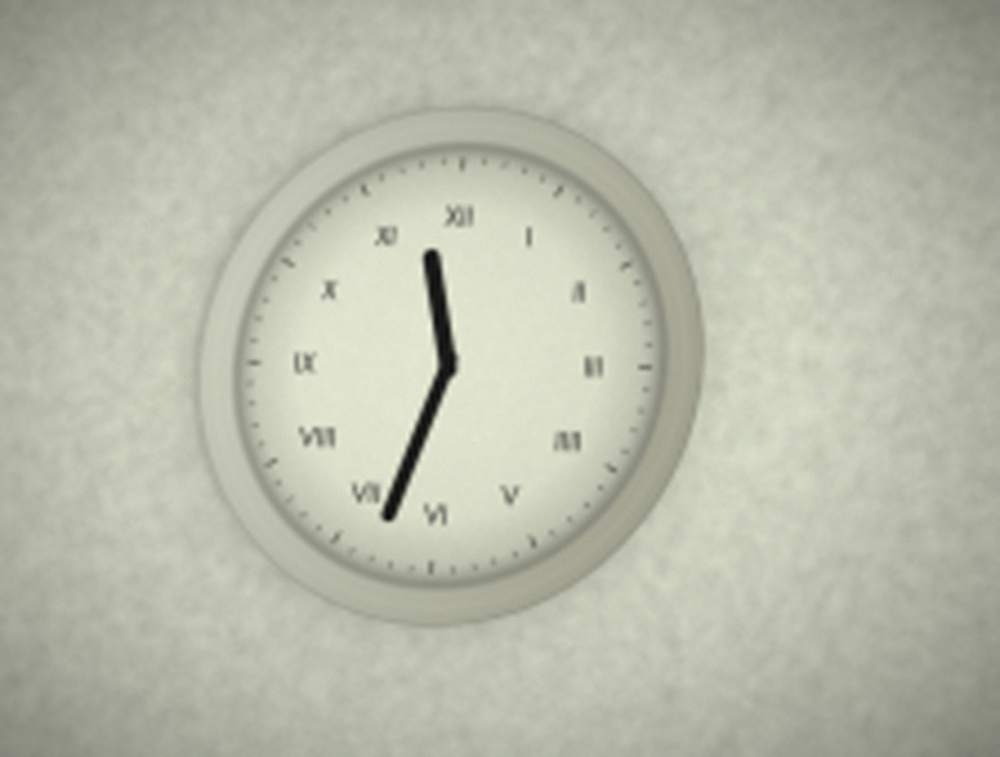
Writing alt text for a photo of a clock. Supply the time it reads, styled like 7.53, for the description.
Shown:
11.33
